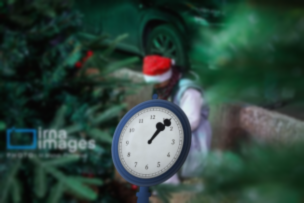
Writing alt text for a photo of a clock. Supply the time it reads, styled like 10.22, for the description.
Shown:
1.07
